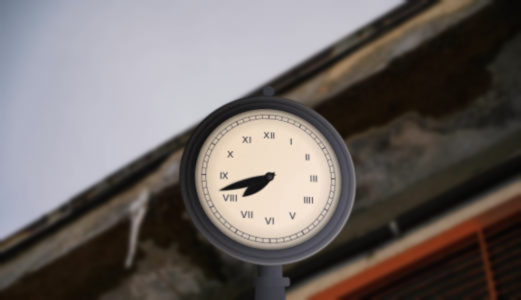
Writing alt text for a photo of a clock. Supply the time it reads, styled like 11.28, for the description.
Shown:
7.42
